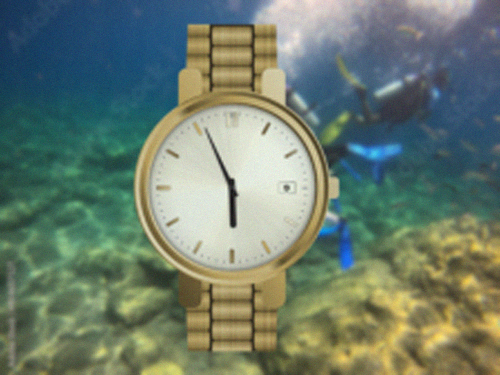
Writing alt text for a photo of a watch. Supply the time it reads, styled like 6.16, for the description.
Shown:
5.56
